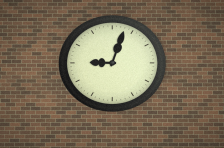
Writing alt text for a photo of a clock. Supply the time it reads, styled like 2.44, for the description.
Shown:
9.03
